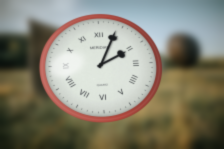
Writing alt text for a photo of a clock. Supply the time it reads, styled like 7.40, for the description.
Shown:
2.04
